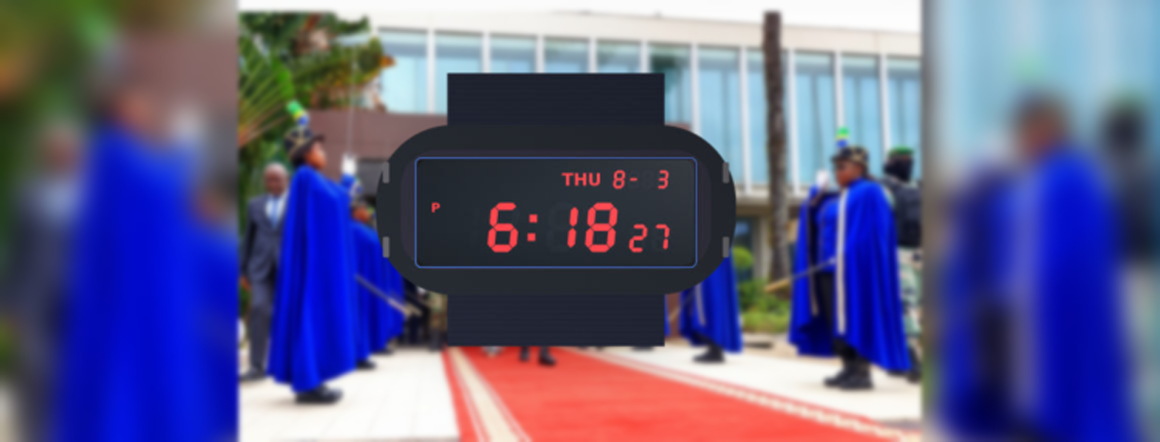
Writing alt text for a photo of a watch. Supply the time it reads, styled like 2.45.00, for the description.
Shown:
6.18.27
